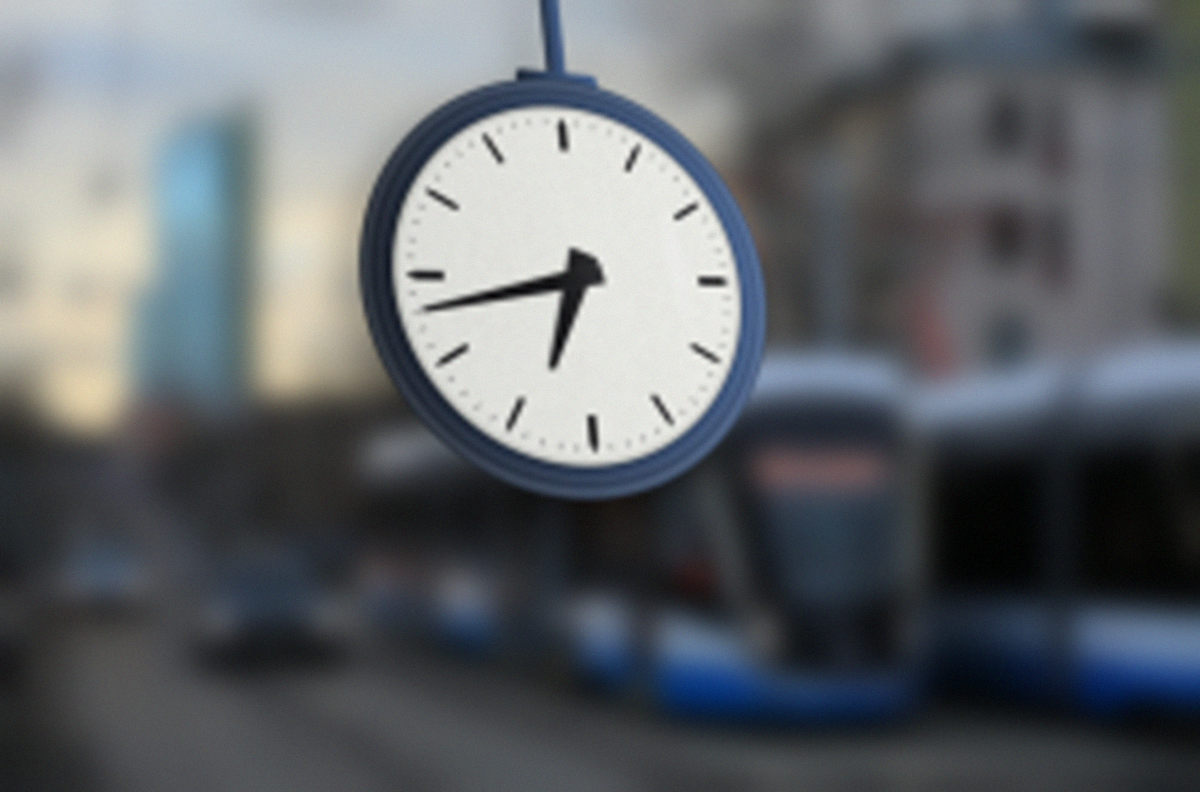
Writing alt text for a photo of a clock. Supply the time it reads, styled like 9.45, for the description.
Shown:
6.43
